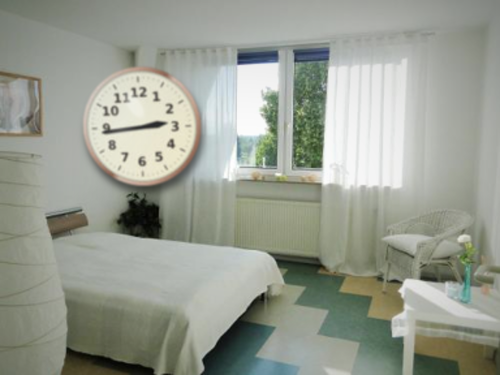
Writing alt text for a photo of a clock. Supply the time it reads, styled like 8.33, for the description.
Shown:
2.44
